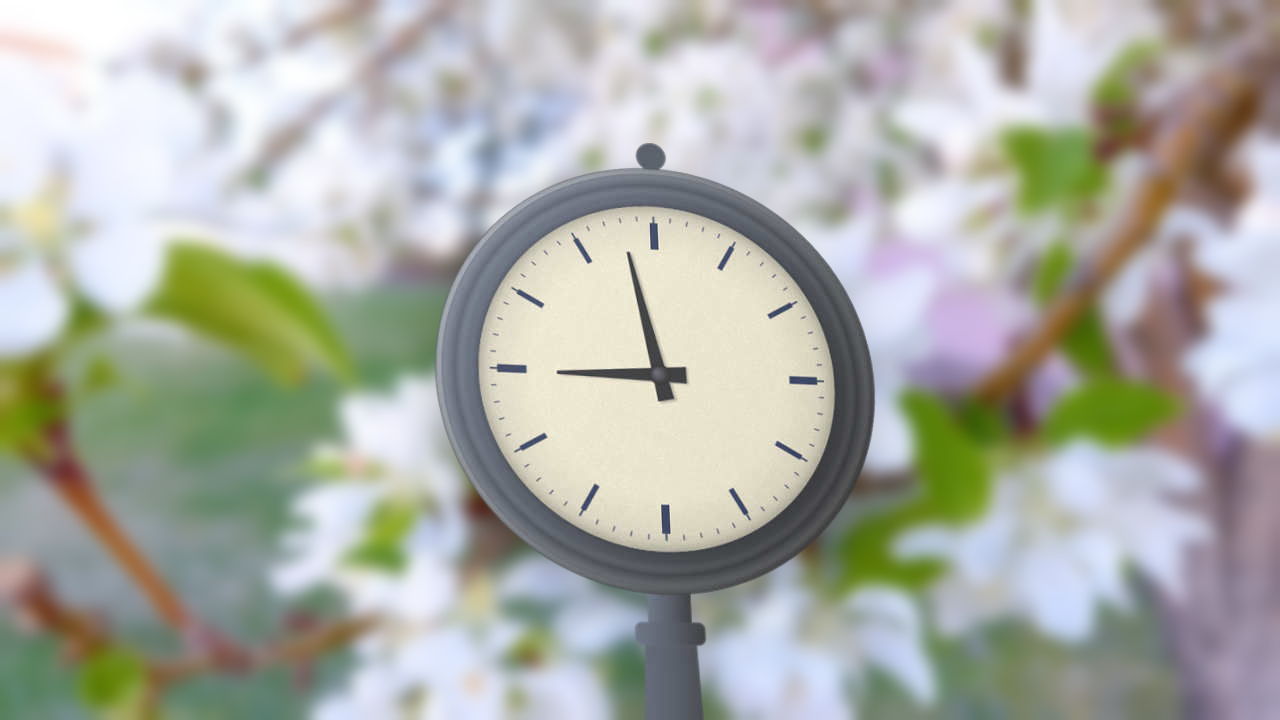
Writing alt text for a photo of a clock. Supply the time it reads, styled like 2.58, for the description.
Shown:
8.58
